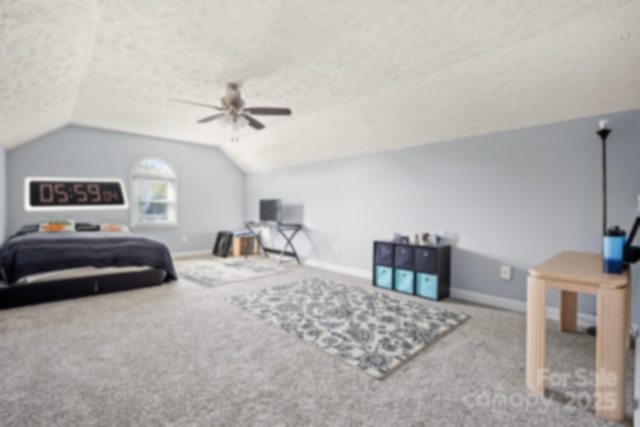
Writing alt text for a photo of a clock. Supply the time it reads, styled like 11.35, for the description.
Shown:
5.59
